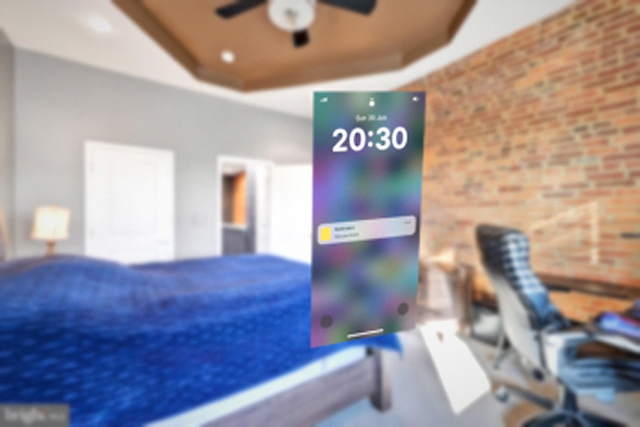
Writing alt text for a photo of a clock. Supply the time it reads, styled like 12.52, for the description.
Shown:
20.30
